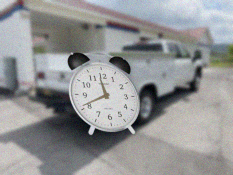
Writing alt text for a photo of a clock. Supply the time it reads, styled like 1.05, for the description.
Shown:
11.41
